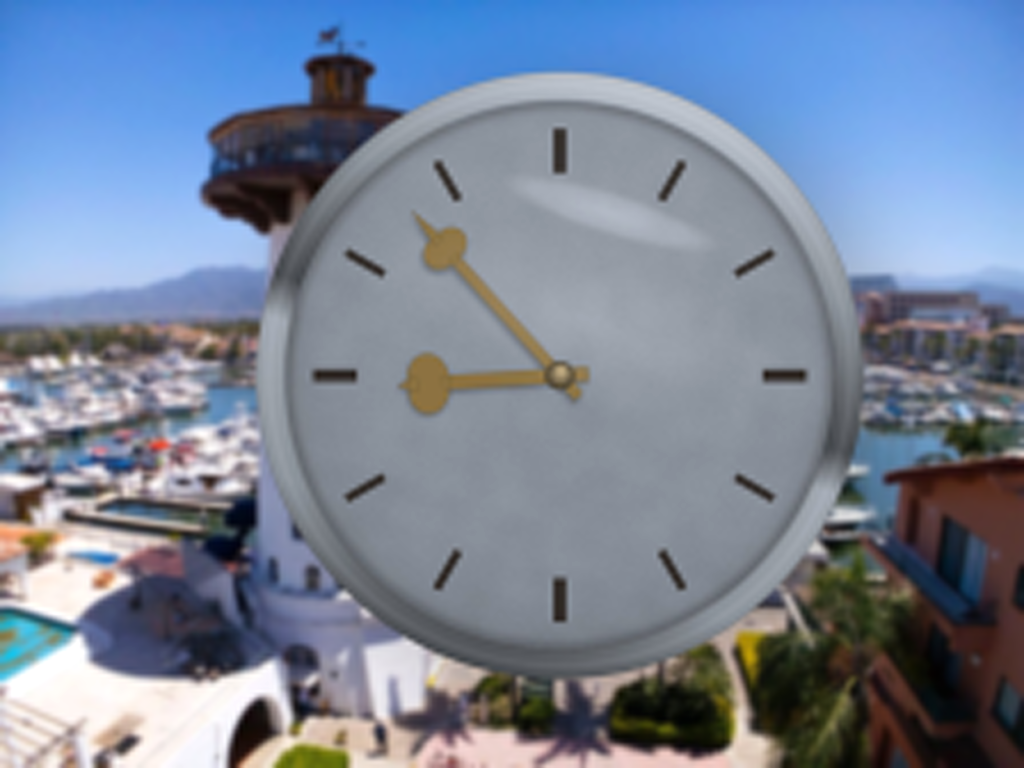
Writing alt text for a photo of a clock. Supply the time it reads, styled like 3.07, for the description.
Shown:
8.53
